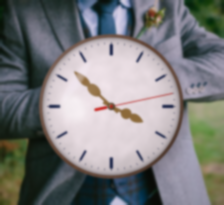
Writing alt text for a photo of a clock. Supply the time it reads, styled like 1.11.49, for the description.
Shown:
3.52.13
